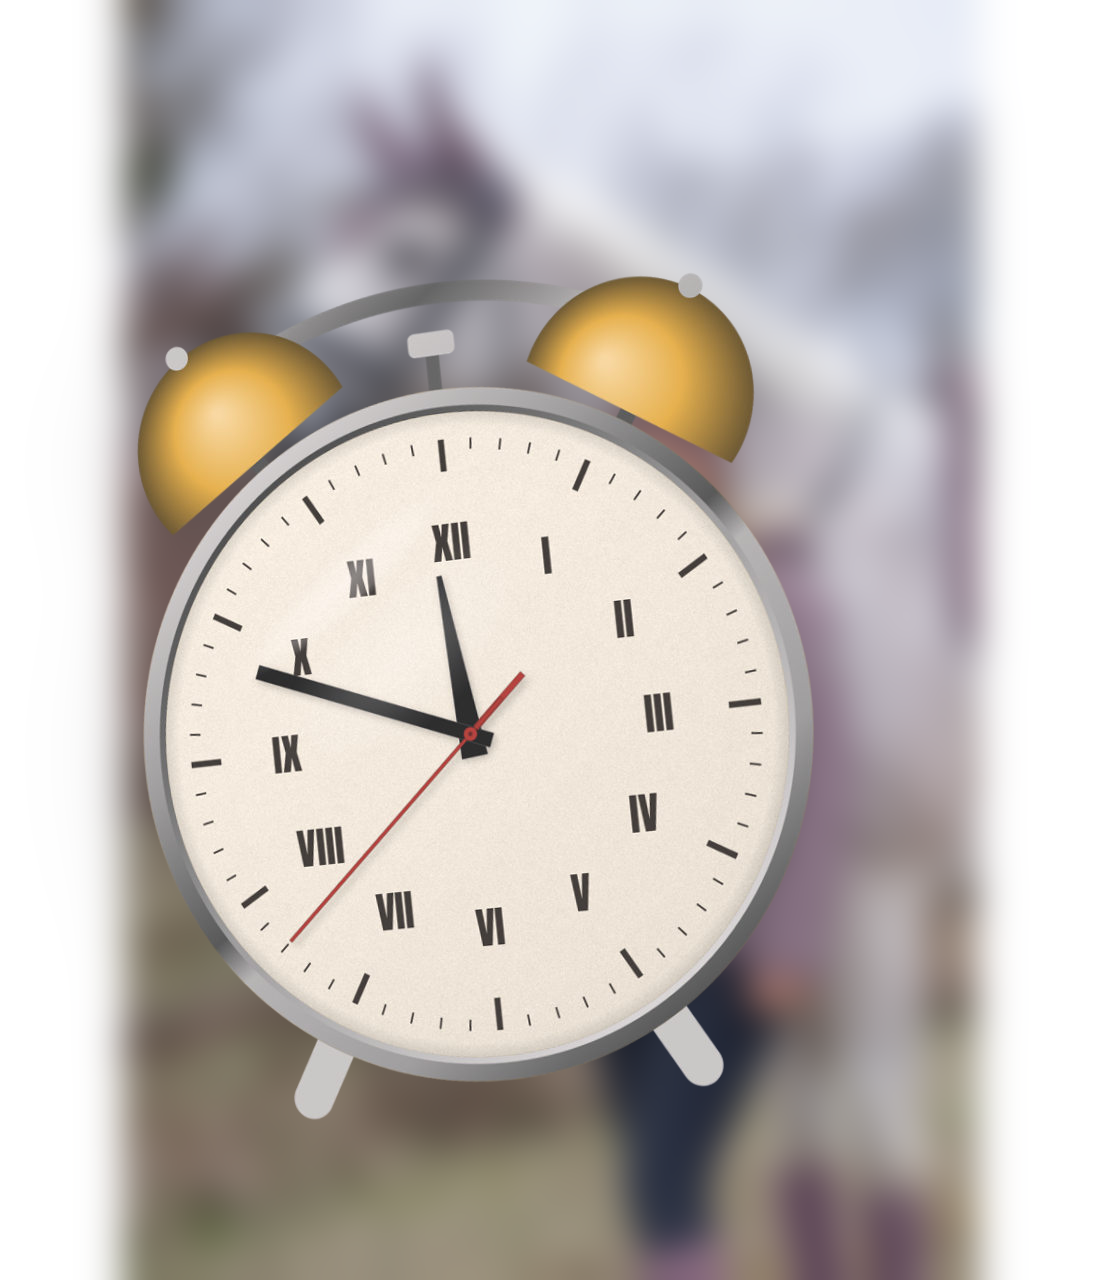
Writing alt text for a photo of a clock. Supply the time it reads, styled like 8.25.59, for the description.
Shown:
11.48.38
